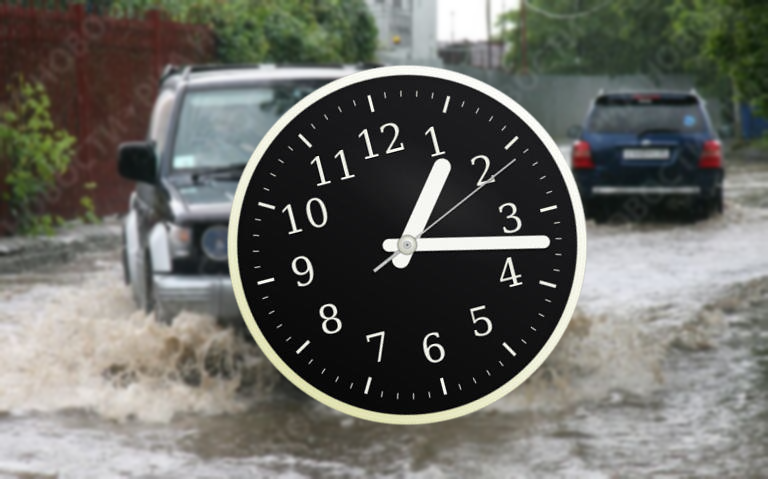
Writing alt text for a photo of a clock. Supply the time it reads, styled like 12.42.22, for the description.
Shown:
1.17.11
